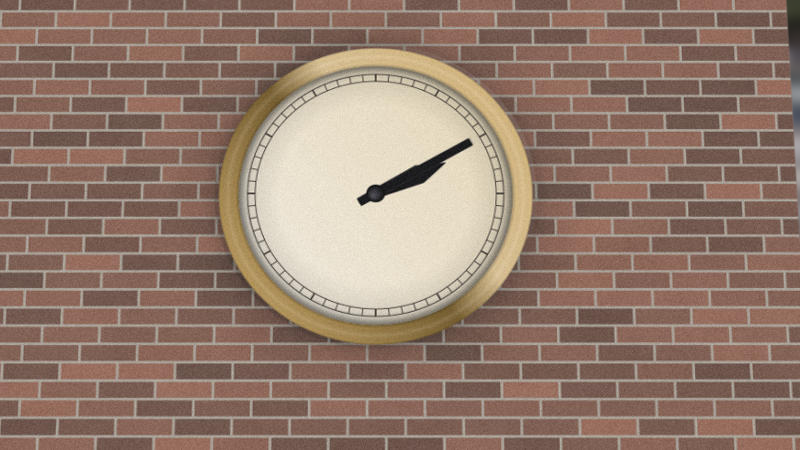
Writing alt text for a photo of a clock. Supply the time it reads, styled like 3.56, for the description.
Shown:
2.10
